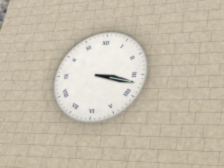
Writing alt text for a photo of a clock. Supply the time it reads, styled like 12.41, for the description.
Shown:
3.17
